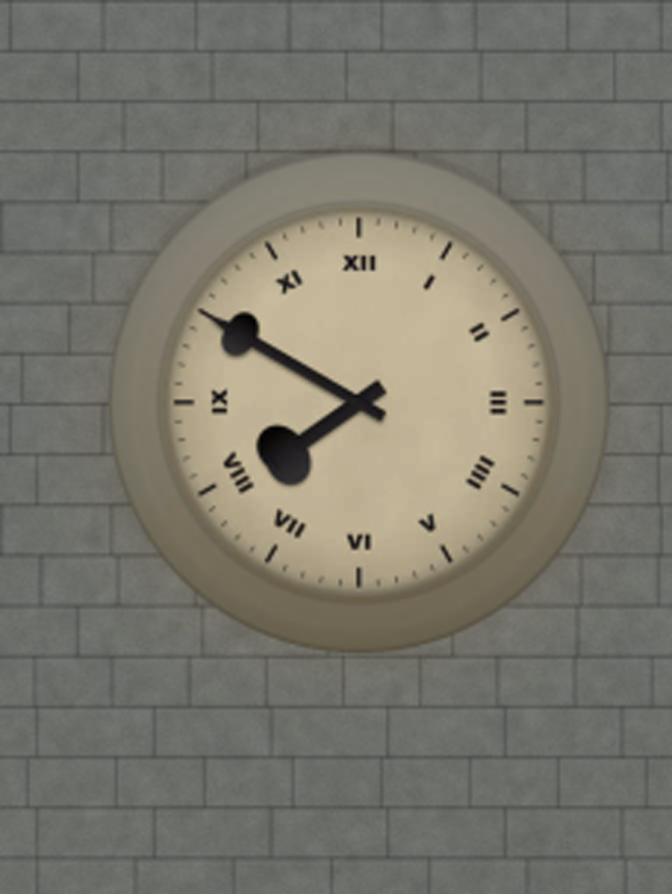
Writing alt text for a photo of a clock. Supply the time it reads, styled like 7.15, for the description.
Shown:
7.50
